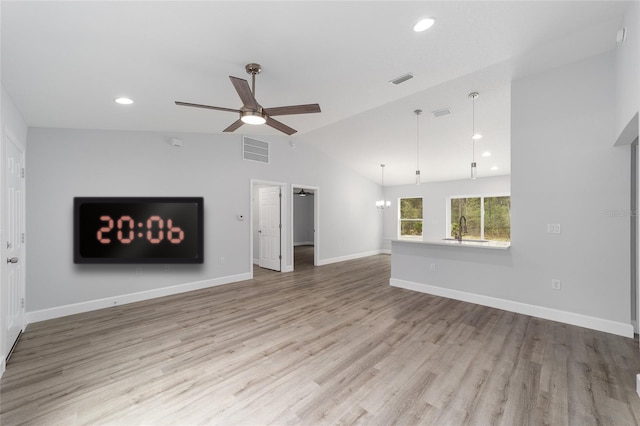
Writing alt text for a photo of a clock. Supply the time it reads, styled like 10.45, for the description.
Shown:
20.06
